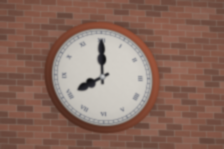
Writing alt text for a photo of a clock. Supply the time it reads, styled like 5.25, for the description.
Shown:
8.00
